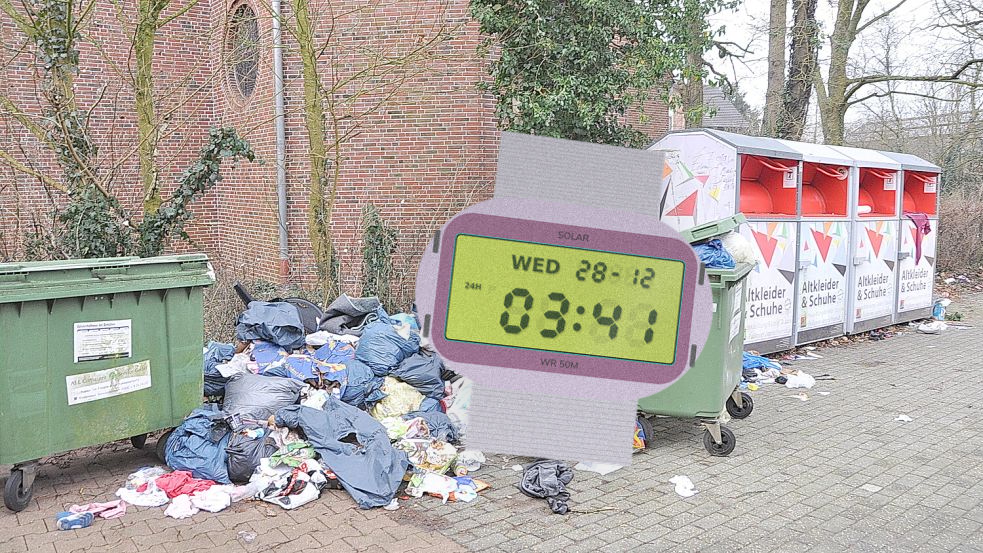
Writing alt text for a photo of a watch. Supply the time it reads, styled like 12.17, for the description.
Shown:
3.41
